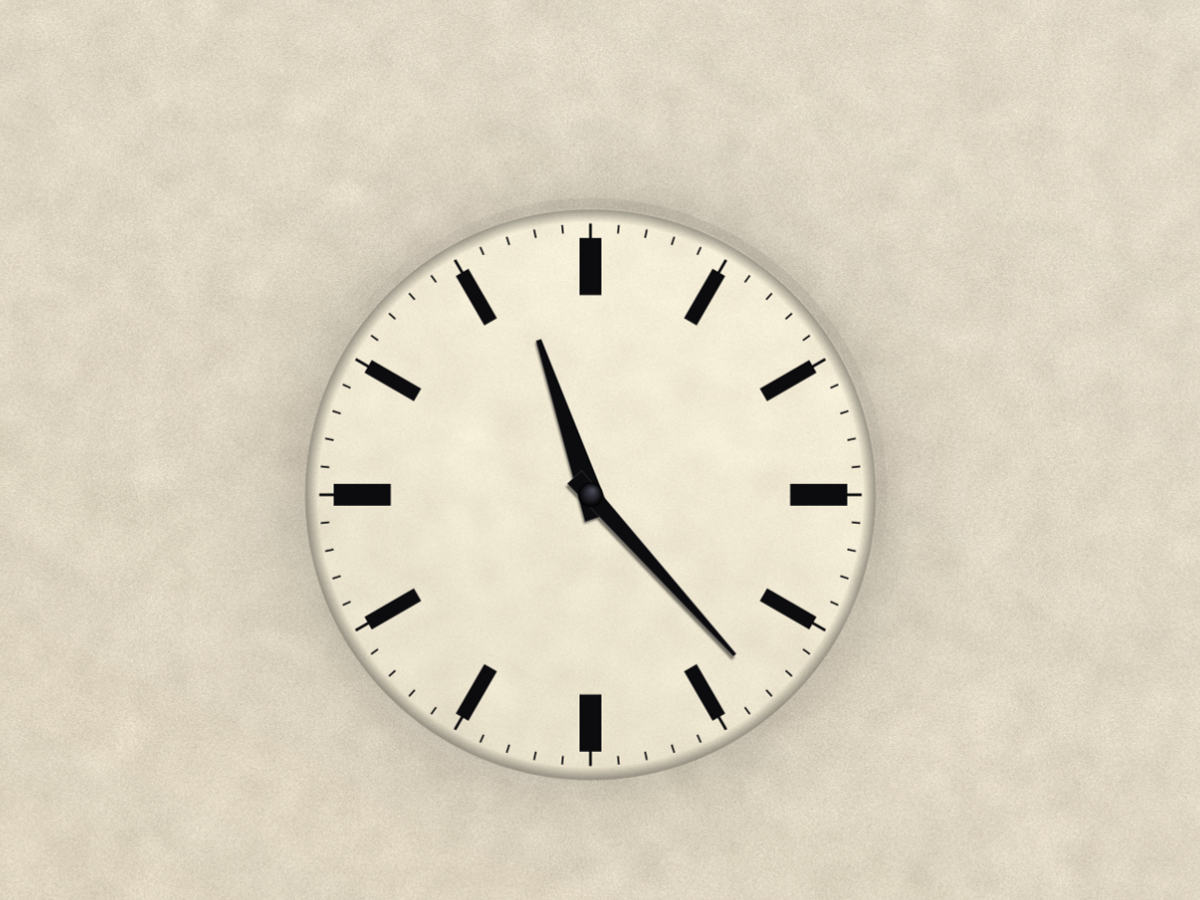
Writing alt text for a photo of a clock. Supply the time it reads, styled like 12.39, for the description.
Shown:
11.23
